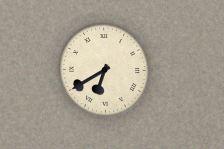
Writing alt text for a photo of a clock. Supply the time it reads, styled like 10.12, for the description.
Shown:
6.40
